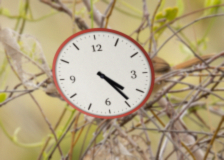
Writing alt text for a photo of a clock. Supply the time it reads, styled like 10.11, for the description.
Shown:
4.24
